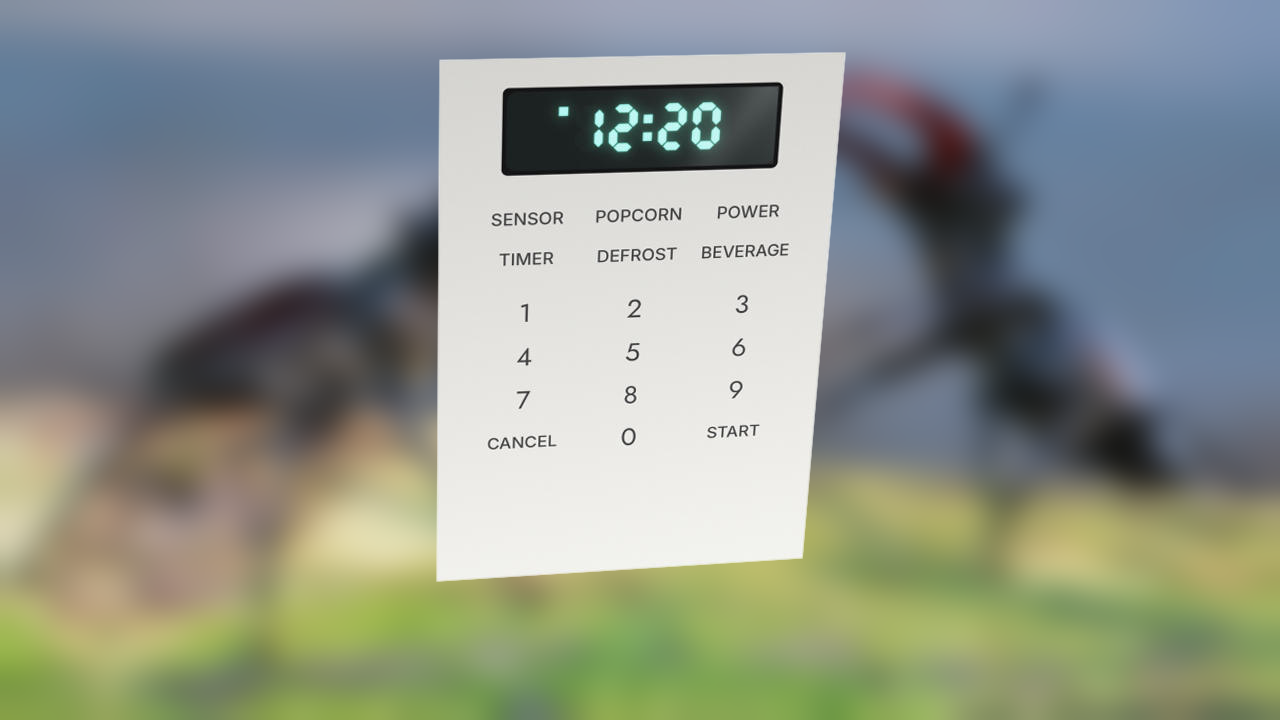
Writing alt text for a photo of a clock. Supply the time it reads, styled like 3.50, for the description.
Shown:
12.20
